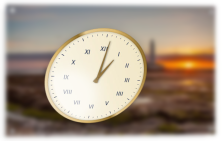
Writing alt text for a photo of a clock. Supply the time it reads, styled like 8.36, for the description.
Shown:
1.01
